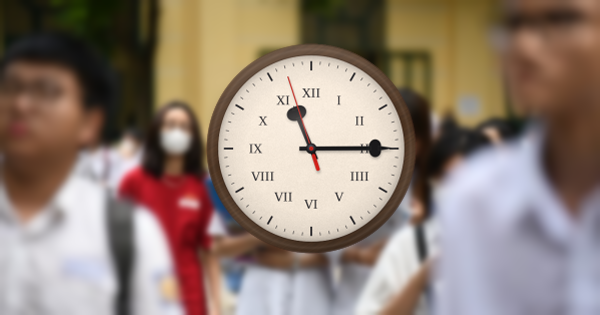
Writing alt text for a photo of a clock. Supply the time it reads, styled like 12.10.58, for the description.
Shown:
11.14.57
